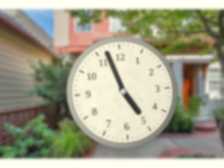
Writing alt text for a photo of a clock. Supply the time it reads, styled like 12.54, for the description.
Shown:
4.57
